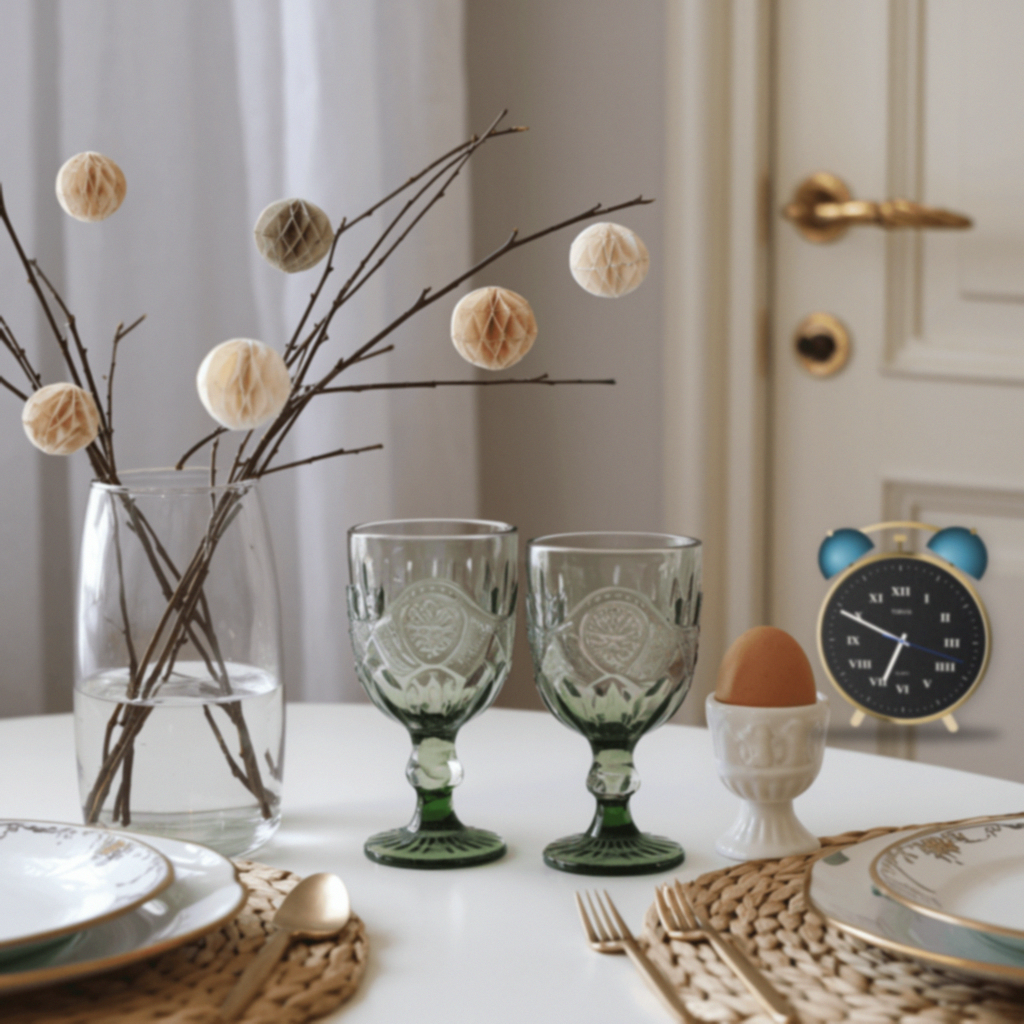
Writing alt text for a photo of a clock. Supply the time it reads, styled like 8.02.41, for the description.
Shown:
6.49.18
